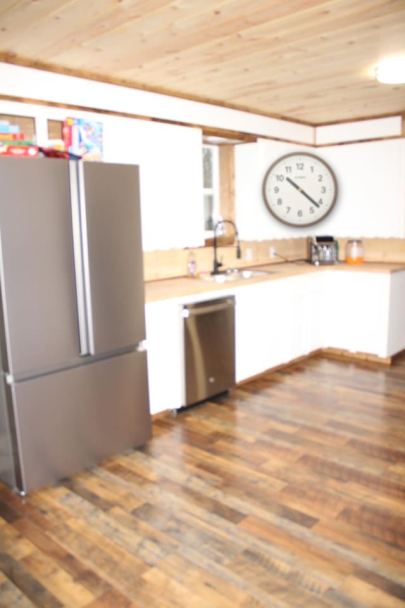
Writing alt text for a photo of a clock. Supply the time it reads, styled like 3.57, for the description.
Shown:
10.22
